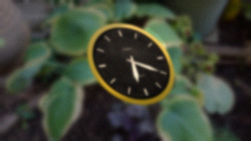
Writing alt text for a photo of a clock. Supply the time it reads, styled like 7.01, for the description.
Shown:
6.20
